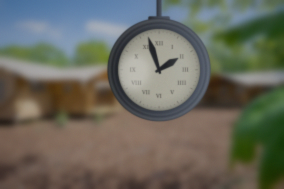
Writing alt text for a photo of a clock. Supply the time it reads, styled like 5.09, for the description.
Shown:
1.57
